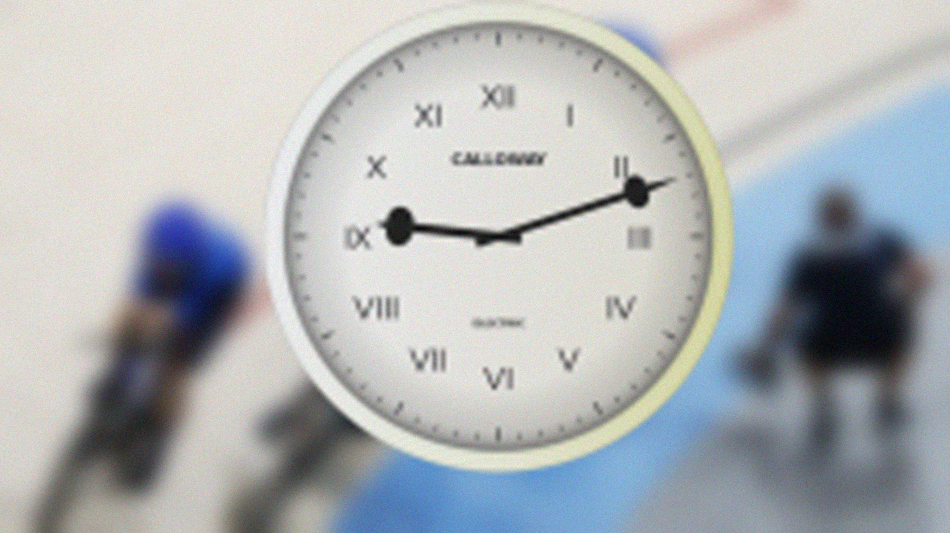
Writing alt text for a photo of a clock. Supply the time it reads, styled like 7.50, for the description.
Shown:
9.12
